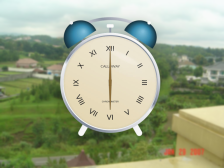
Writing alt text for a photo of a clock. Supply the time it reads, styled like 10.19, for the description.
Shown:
6.00
